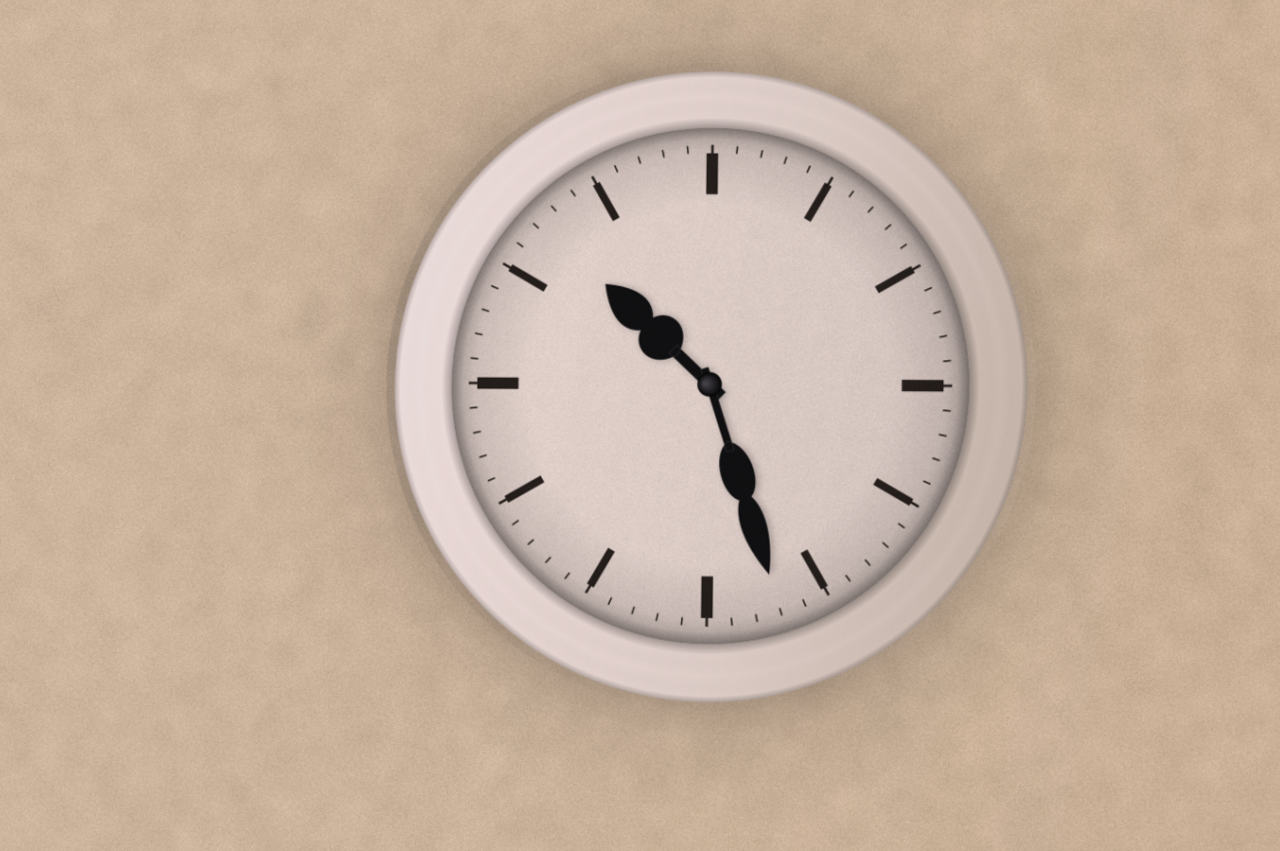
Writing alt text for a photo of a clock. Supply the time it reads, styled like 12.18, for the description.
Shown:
10.27
